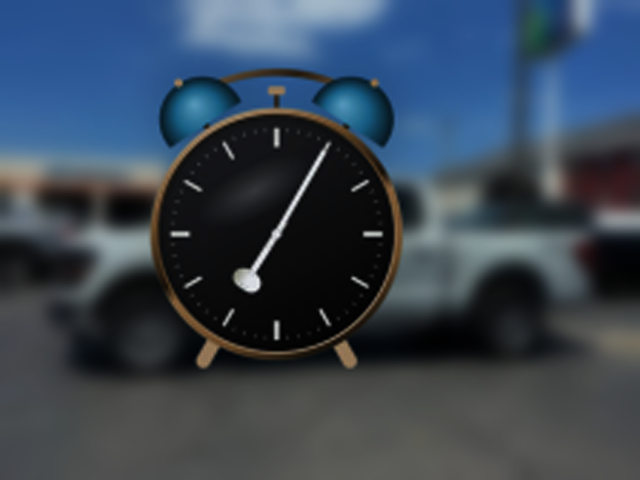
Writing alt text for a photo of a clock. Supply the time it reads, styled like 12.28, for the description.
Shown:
7.05
